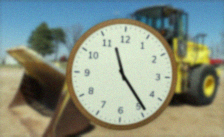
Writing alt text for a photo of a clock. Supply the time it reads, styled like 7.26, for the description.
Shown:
11.24
